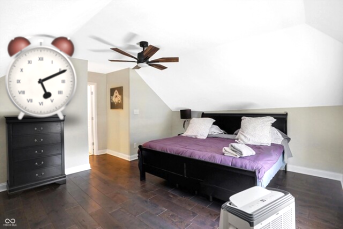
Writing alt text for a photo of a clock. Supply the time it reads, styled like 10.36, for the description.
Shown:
5.11
